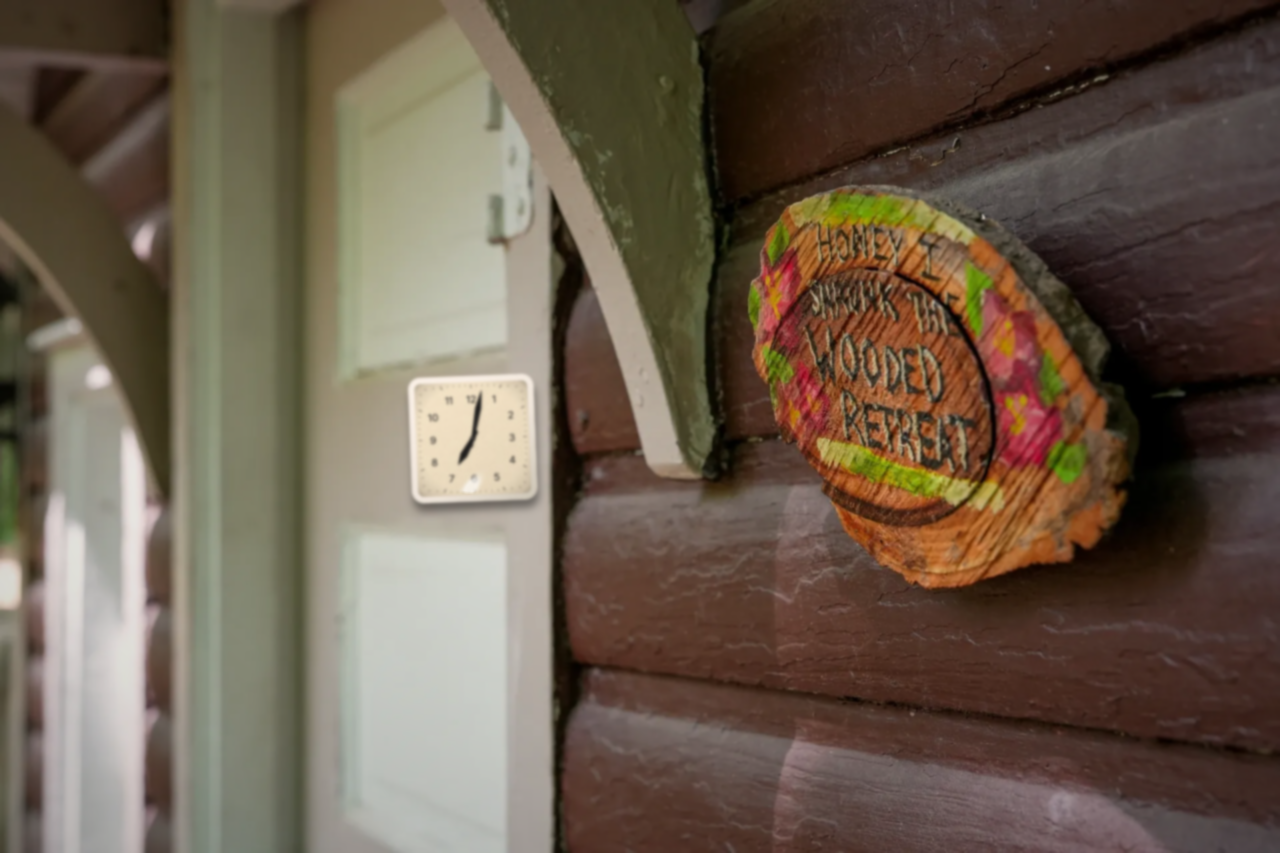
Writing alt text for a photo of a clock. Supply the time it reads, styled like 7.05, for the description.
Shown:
7.02
